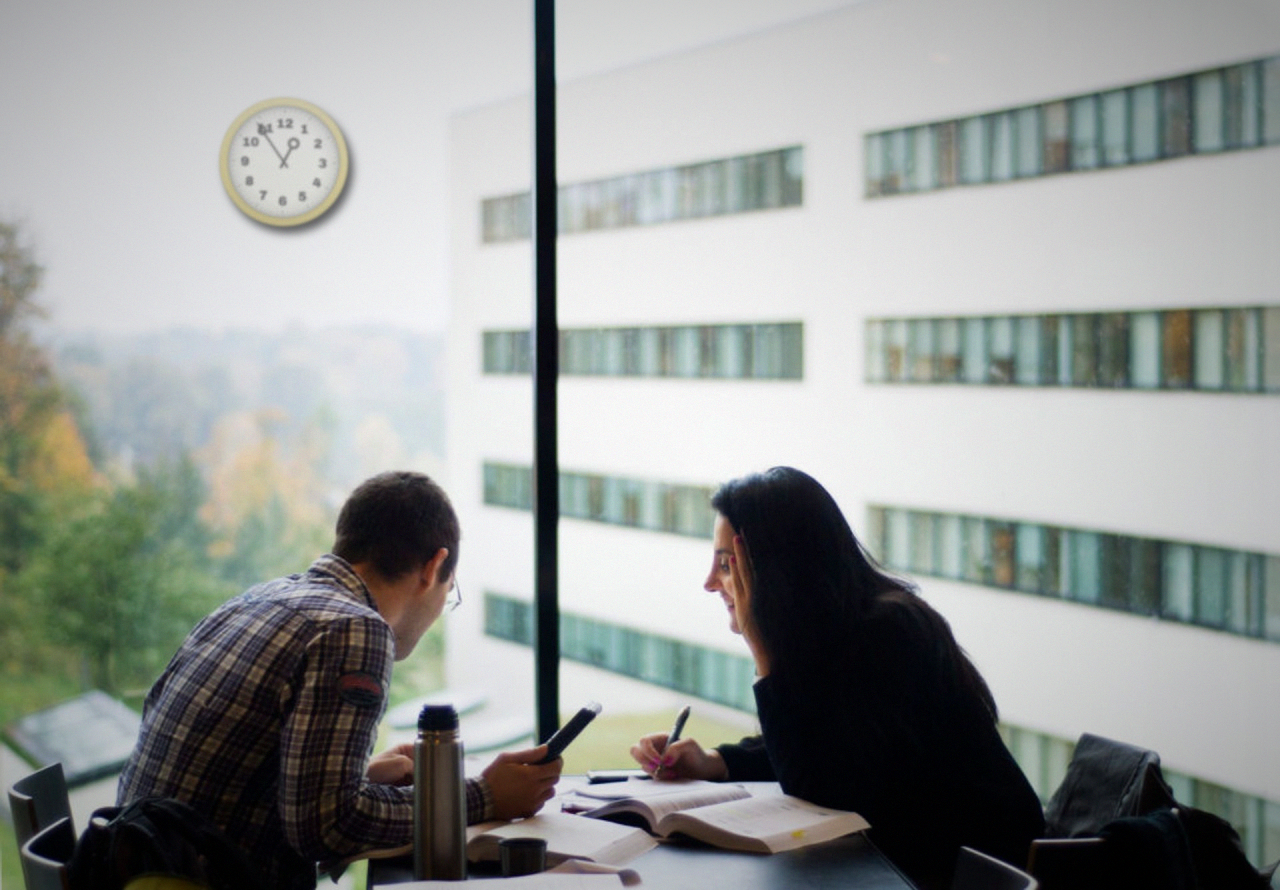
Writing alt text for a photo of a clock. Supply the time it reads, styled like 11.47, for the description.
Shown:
12.54
